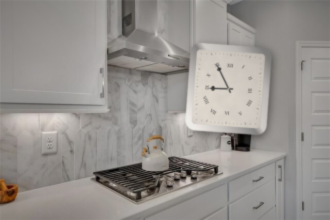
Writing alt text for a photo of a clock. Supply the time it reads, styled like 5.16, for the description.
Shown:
8.55
